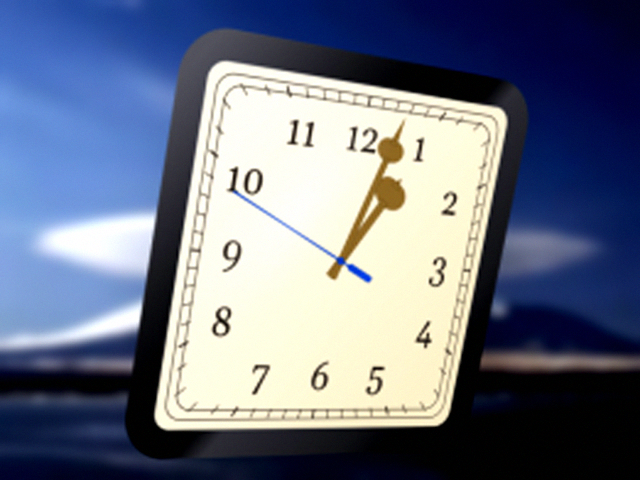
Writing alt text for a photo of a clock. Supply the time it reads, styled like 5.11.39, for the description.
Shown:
1.02.49
